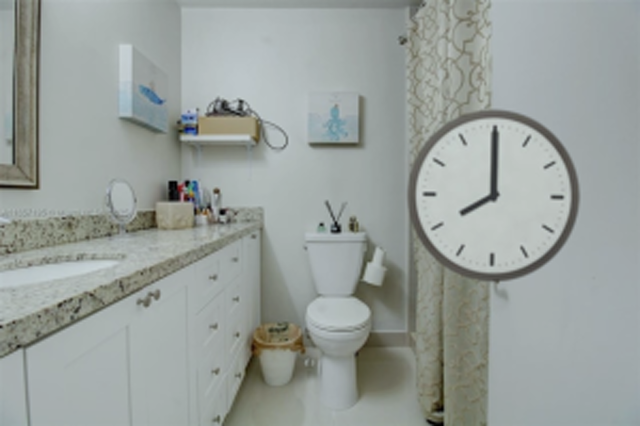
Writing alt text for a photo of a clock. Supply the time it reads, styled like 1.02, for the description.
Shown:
8.00
